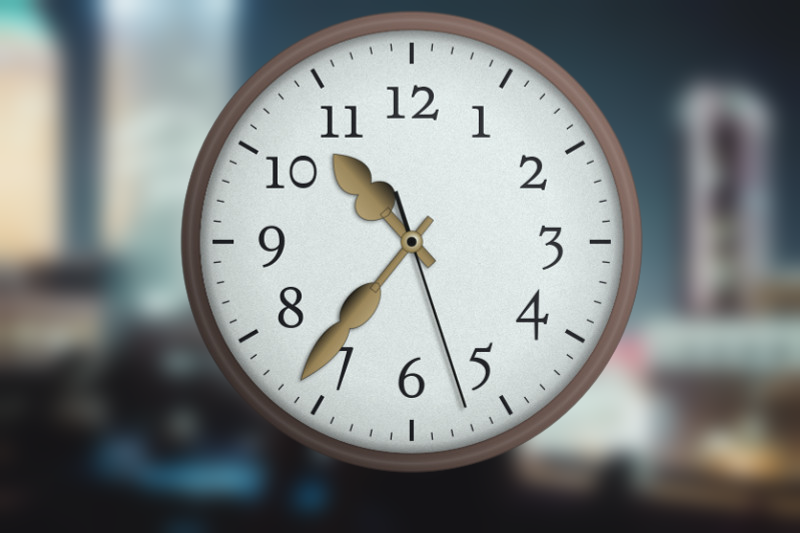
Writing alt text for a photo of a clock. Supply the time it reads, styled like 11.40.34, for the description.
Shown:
10.36.27
